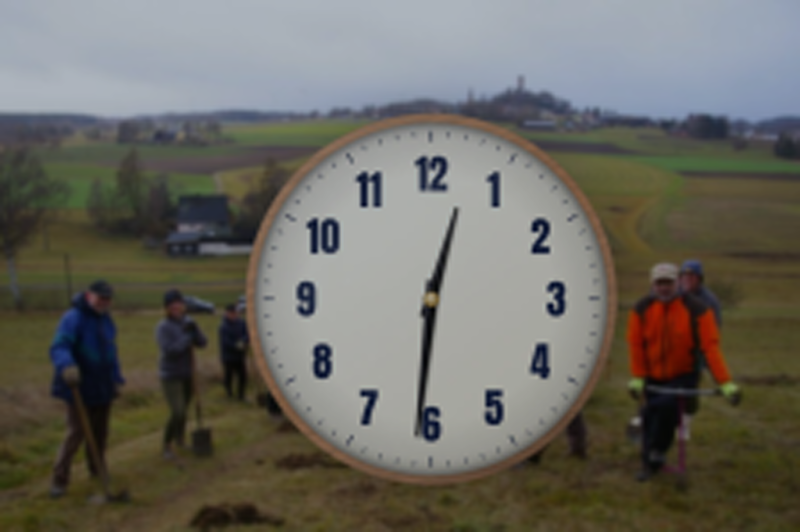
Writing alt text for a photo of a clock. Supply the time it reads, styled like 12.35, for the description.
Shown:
12.31
